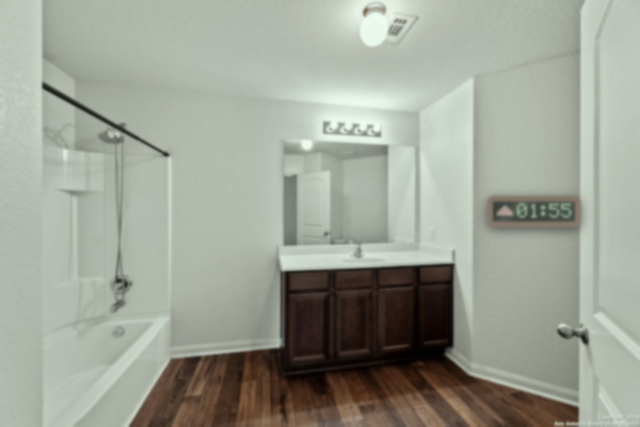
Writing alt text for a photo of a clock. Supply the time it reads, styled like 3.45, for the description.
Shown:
1.55
